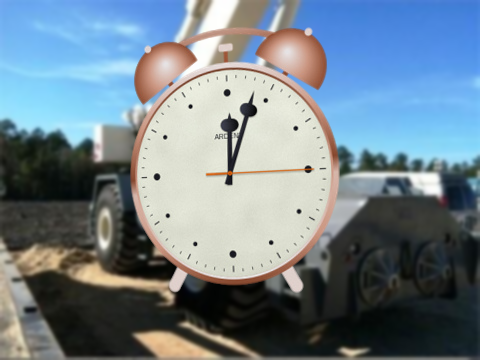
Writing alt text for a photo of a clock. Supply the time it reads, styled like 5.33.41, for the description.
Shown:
12.03.15
